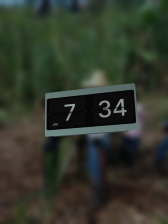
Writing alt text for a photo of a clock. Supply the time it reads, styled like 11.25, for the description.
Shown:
7.34
